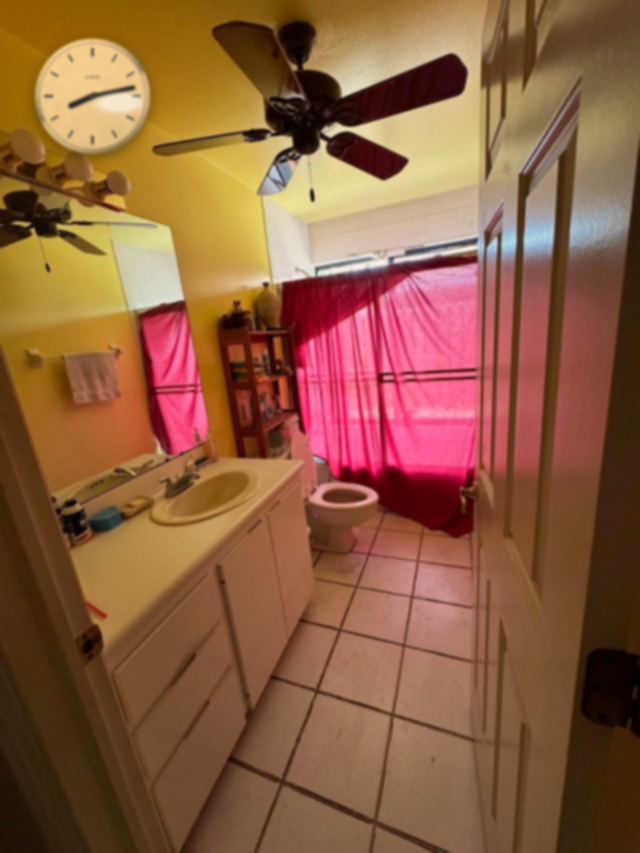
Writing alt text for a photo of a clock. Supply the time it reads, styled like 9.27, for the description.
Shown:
8.13
